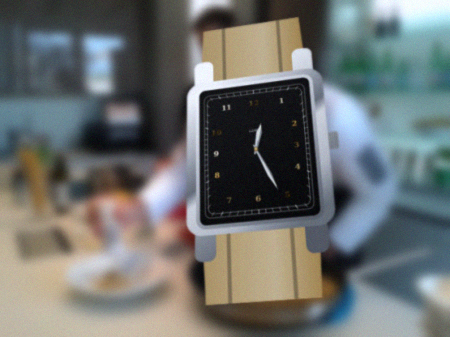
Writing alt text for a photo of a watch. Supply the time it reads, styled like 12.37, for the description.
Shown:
12.26
